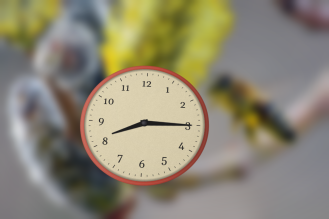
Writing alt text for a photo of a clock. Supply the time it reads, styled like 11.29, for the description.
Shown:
8.15
